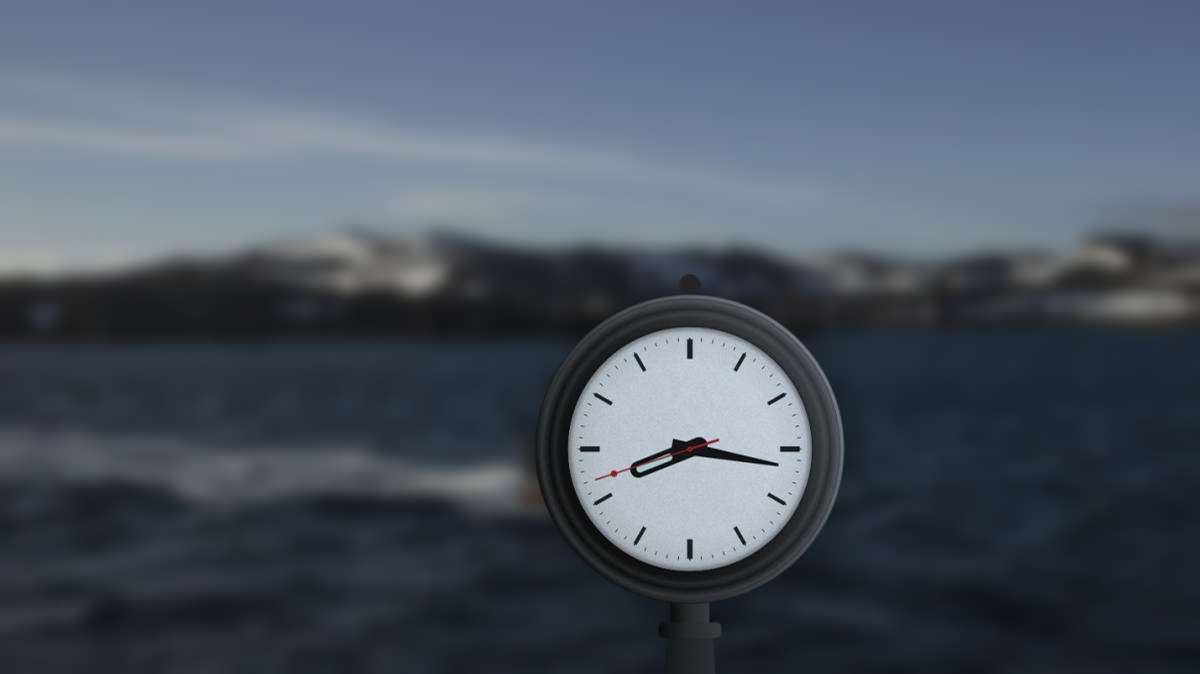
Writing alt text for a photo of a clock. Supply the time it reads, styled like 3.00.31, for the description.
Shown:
8.16.42
